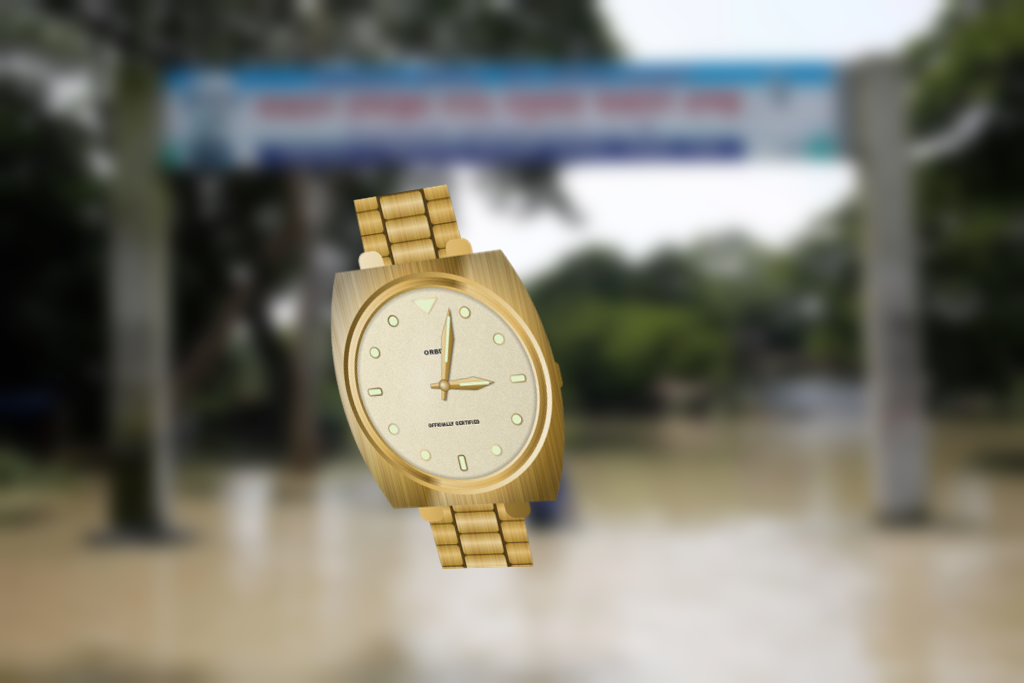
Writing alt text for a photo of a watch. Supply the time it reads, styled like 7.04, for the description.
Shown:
3.03
